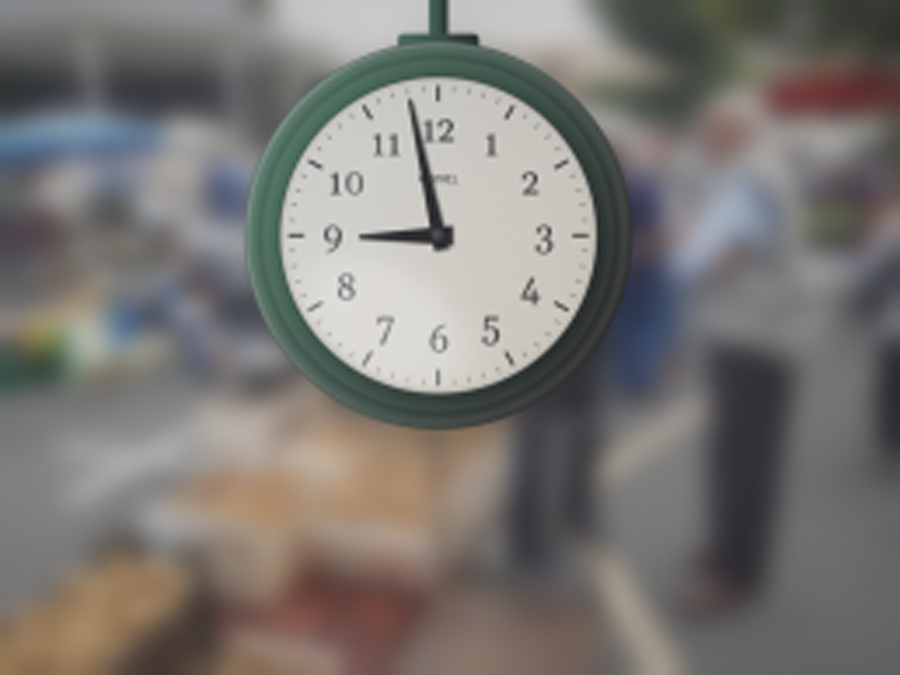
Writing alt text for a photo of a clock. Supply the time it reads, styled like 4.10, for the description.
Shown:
8.58
